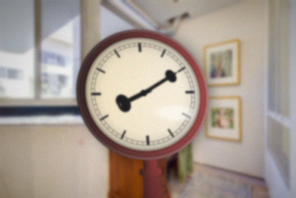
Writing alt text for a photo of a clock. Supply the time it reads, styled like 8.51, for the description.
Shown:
8.10
